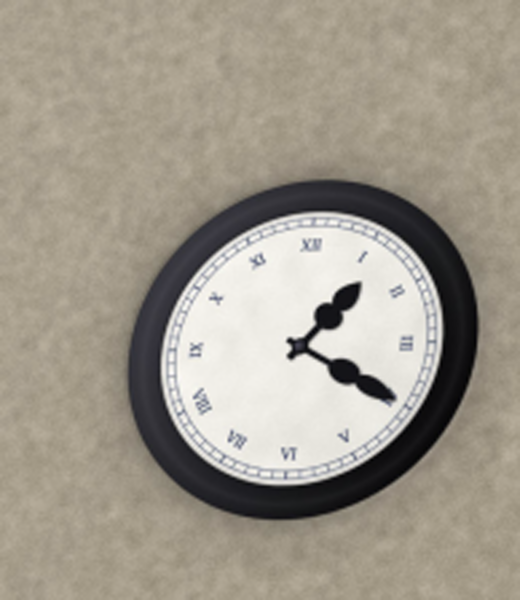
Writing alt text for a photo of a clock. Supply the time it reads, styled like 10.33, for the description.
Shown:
1.20
